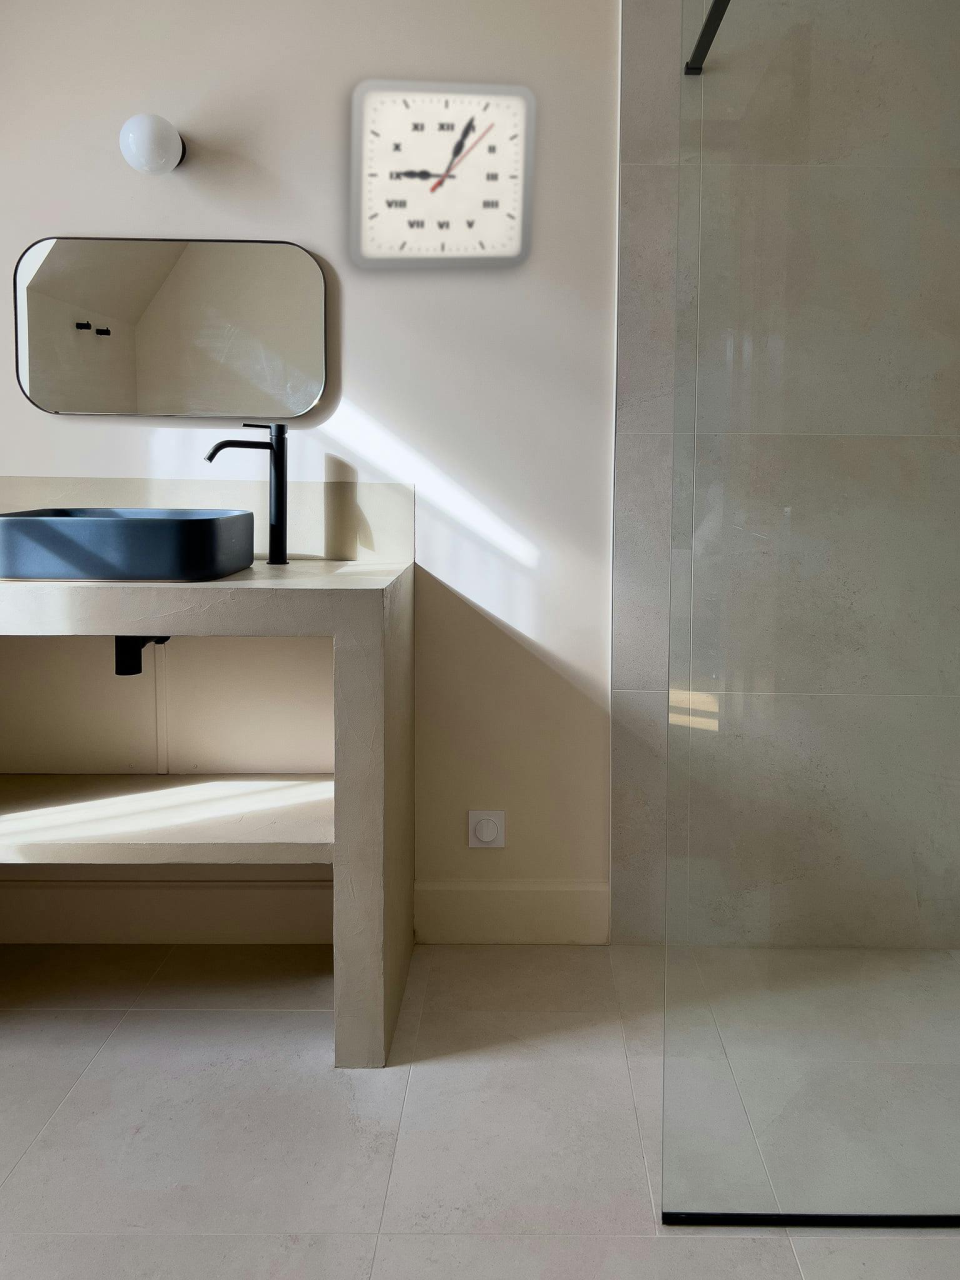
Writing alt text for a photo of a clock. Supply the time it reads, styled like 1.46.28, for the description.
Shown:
9.04.07
